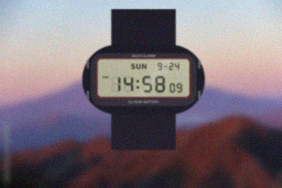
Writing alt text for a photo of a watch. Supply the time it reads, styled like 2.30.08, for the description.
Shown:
14.58.09
